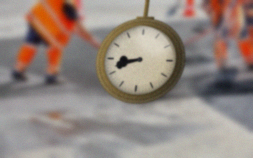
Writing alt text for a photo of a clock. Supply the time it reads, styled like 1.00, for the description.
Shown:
8.42
